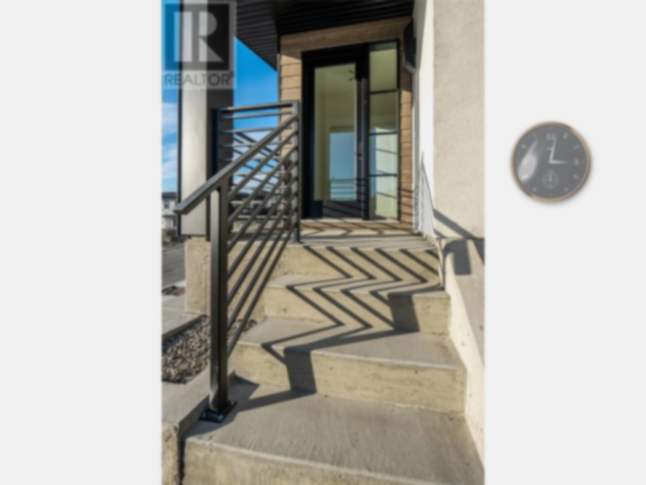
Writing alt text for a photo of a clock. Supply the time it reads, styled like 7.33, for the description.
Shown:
3.02
